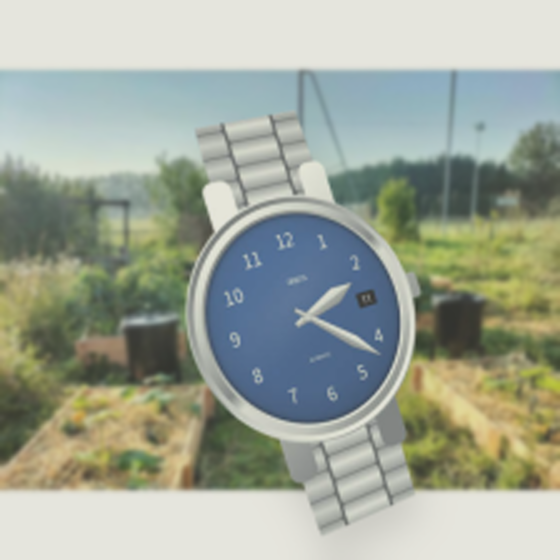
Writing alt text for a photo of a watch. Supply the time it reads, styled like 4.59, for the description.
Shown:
2.22
